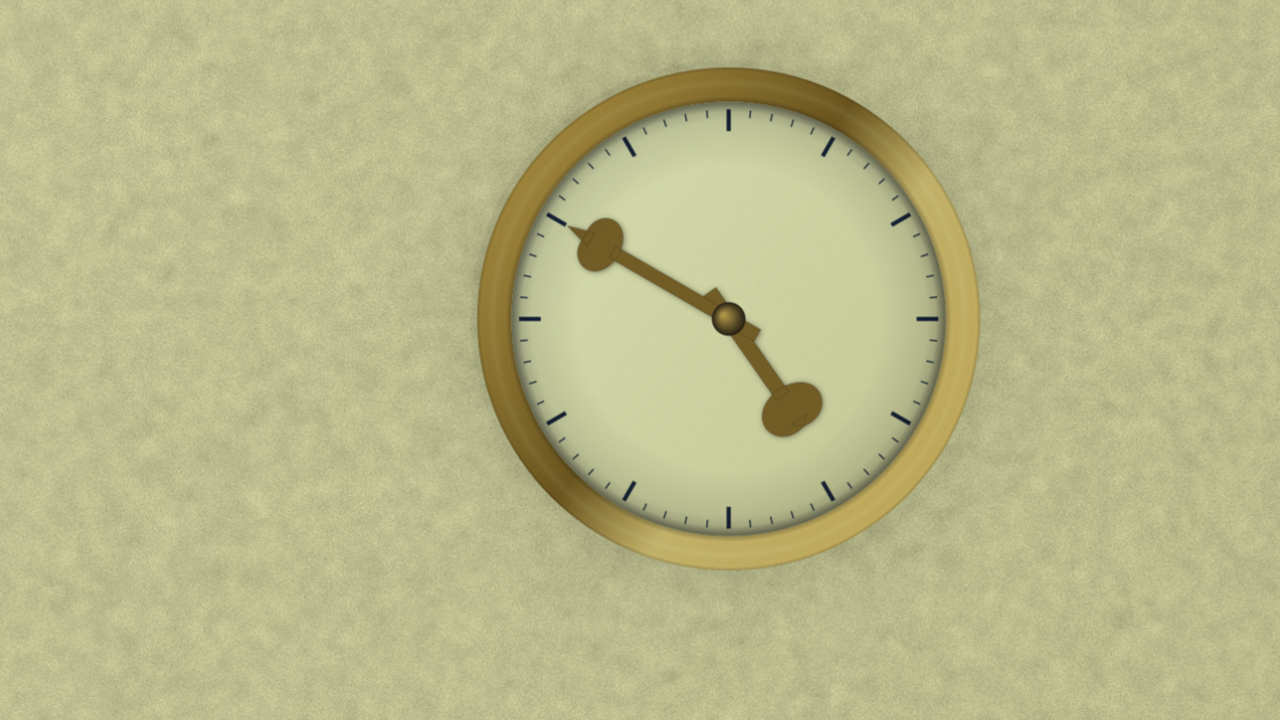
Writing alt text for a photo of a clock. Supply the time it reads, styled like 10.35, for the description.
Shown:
4.50
